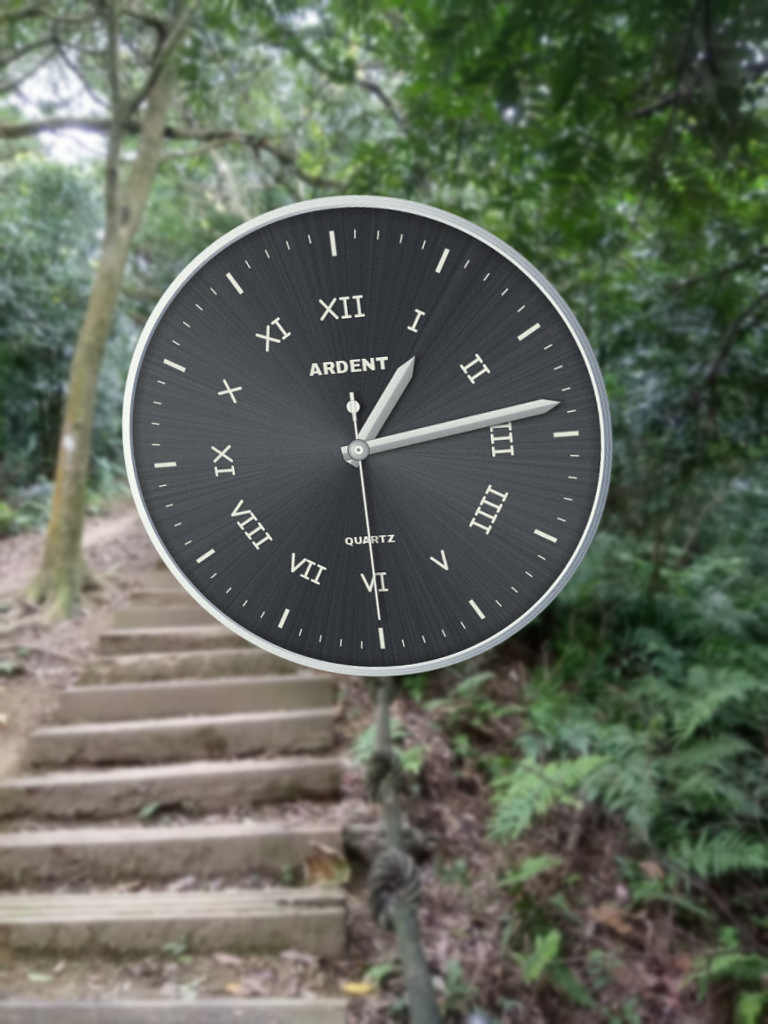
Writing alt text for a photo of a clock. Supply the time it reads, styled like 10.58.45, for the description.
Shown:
1.13.30
